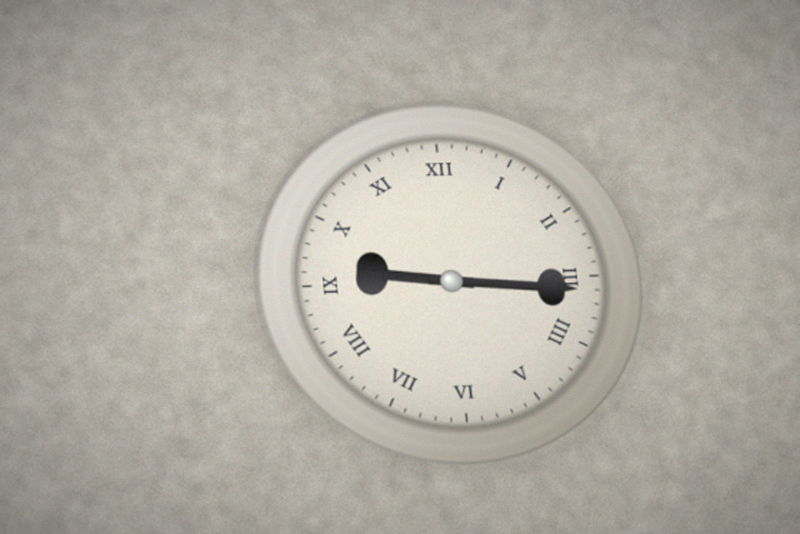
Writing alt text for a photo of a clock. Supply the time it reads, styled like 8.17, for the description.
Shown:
9.16
